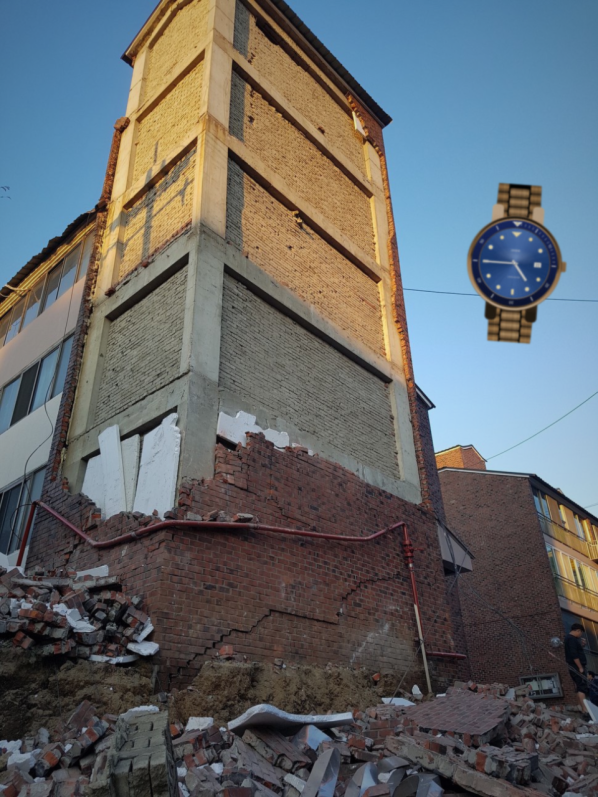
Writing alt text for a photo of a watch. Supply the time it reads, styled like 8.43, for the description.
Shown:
4.45
